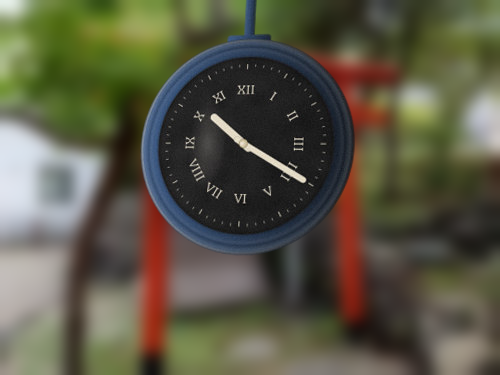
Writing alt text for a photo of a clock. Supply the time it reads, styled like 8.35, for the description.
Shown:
10.20
